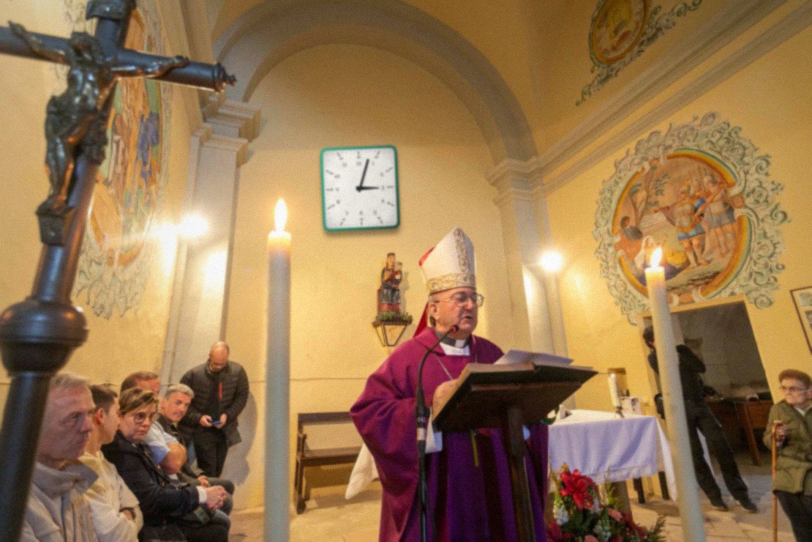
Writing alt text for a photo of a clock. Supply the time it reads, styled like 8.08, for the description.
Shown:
3.03
